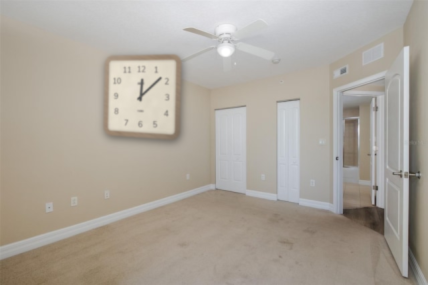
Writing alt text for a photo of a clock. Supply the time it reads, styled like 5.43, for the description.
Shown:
12.08
